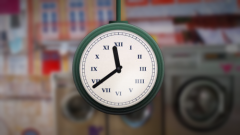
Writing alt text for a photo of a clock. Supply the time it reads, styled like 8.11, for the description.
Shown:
11.39
